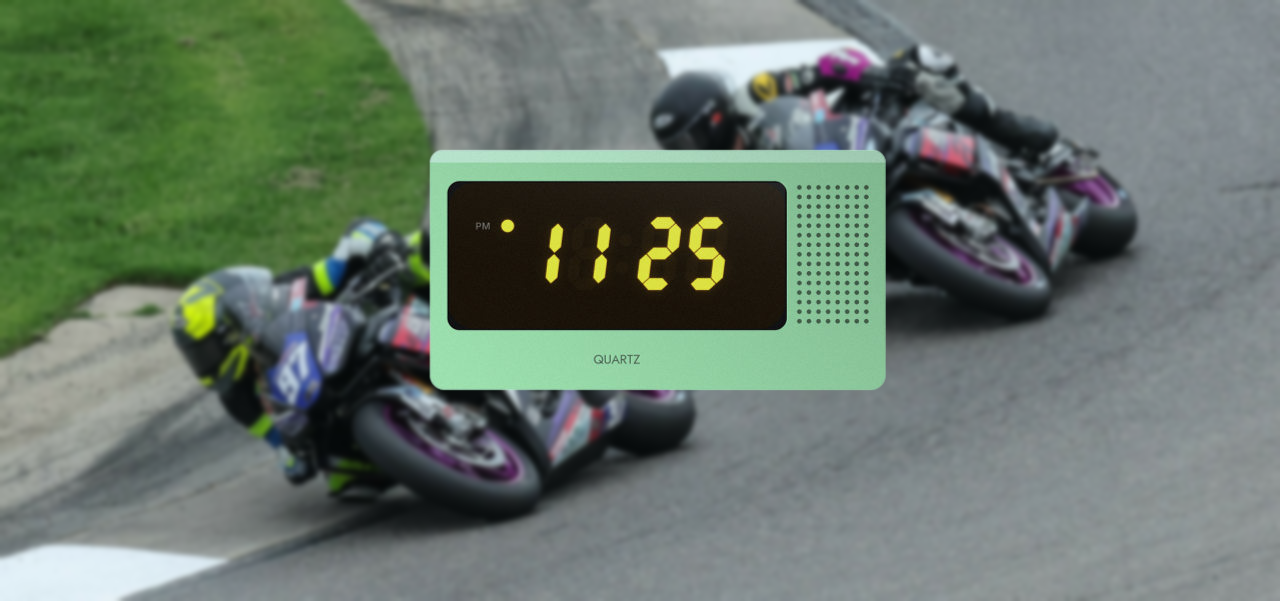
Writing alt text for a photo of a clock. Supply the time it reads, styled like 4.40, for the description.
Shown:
11.25
